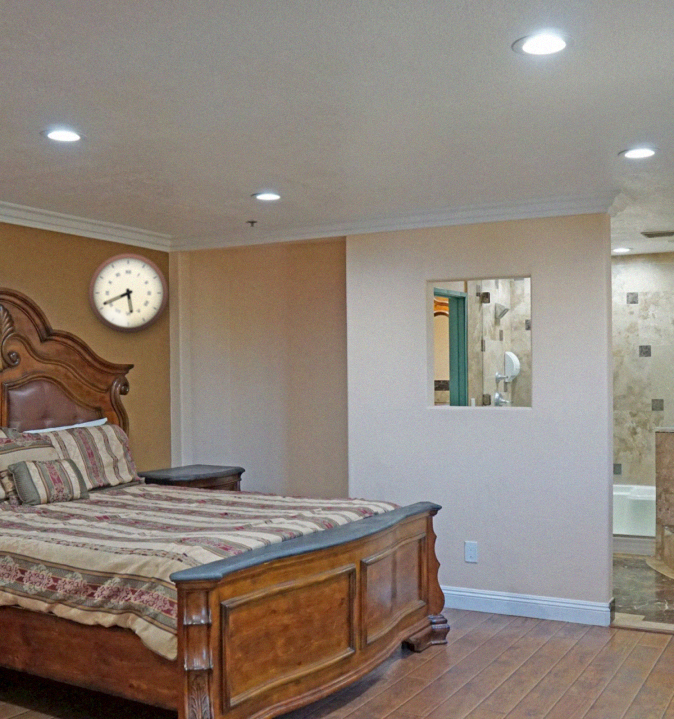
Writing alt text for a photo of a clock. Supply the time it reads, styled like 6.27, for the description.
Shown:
5.41
